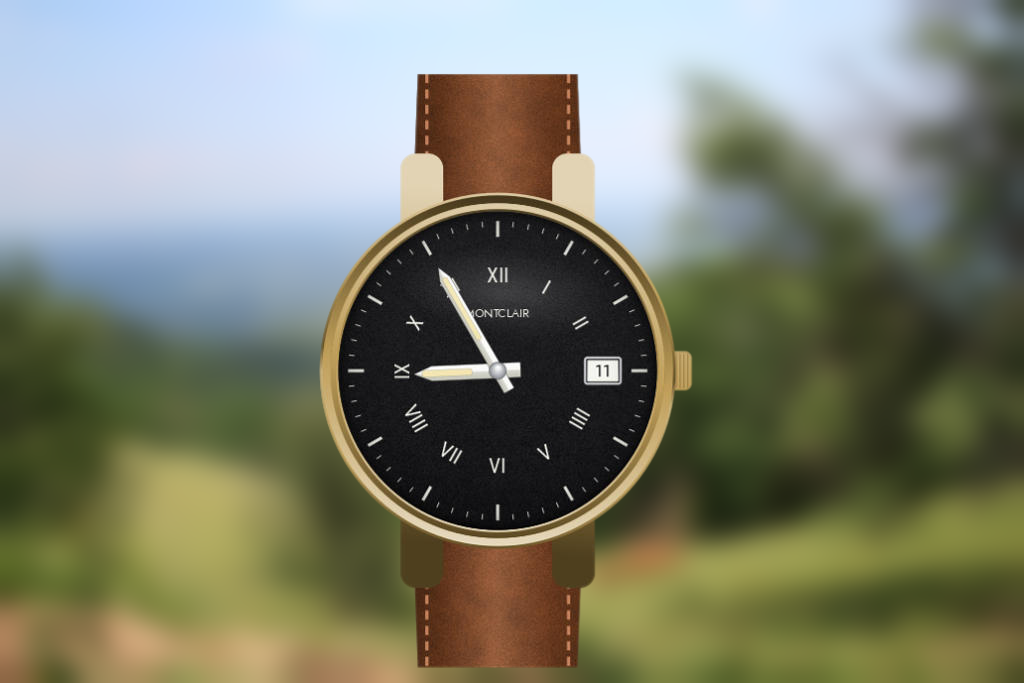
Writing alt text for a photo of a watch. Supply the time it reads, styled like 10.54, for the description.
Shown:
8.55
